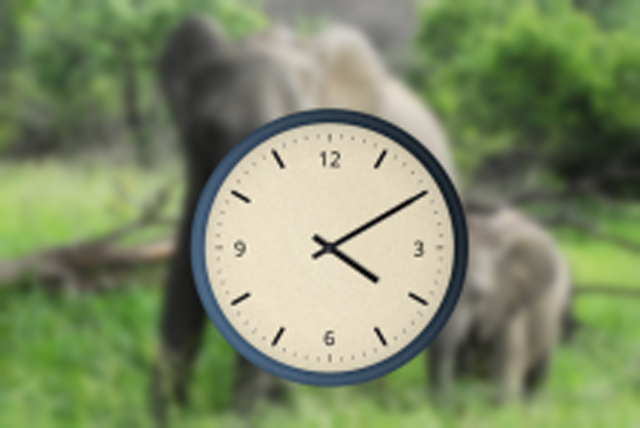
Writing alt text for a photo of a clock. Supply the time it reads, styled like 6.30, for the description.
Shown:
4.10
